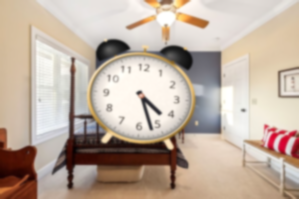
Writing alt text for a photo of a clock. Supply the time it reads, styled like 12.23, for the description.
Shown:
4.27
